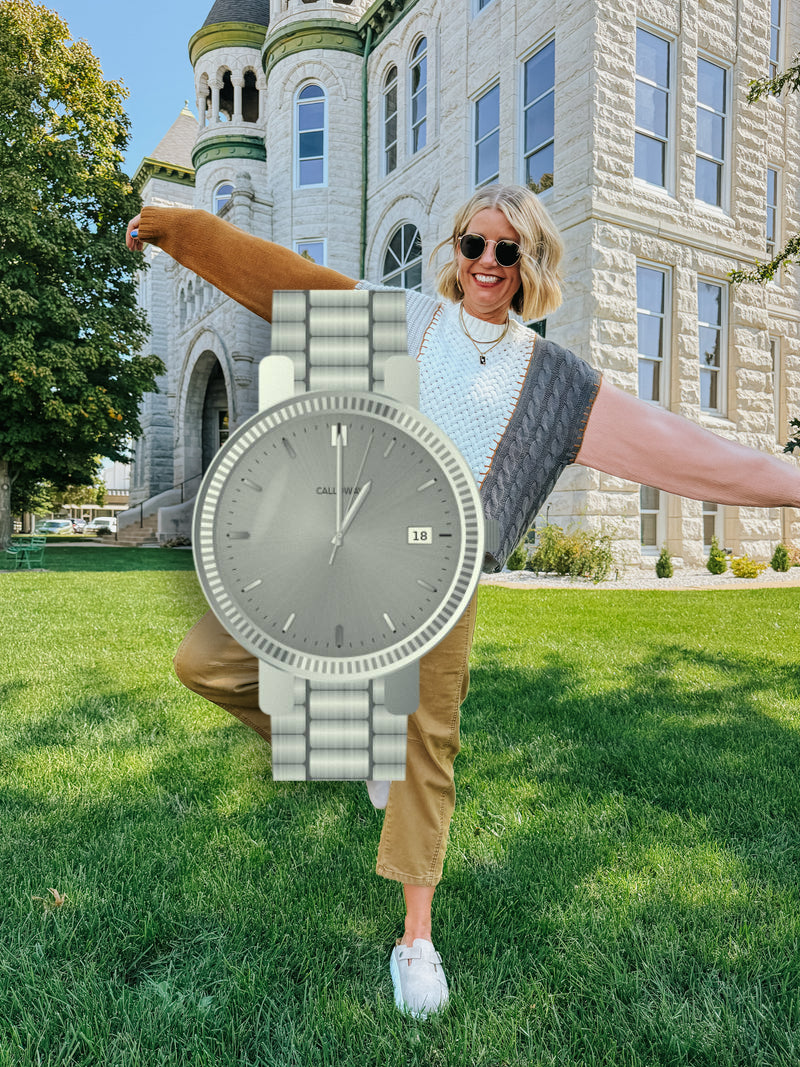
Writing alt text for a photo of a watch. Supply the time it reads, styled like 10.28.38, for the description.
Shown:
1.00.03
